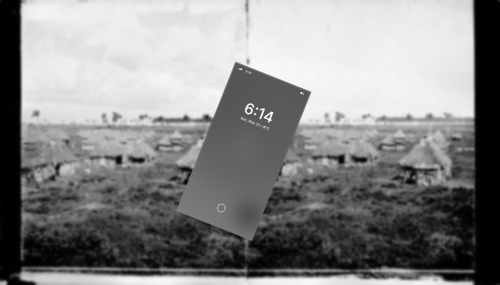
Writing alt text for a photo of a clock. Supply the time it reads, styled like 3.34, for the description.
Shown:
6.14
